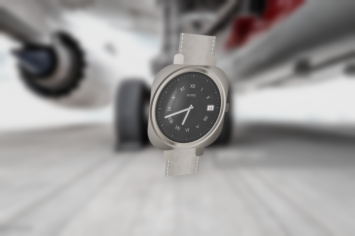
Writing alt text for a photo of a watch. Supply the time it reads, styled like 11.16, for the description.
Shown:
6.42
